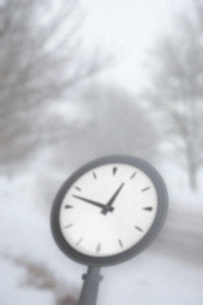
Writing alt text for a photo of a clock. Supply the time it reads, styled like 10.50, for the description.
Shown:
12.48
